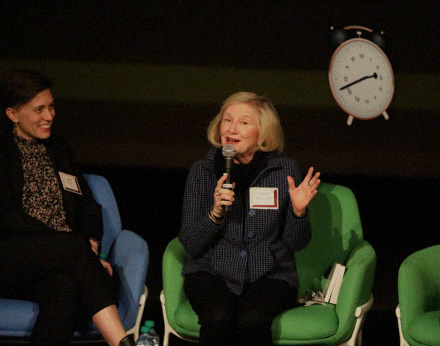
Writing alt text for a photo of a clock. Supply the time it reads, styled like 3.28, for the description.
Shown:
2.42
